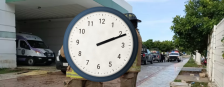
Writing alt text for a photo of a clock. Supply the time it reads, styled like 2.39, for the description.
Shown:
2.11
